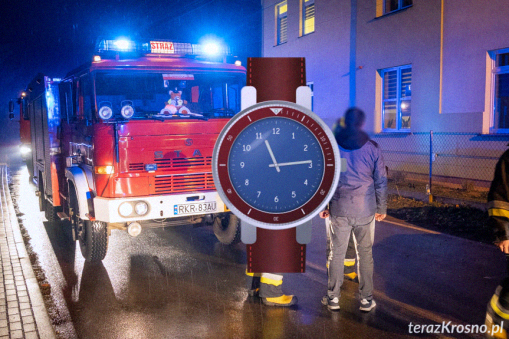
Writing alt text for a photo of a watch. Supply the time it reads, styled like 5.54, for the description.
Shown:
11.14
